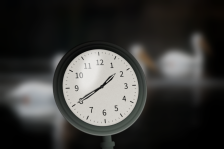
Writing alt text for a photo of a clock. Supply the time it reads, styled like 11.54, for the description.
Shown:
1.40
